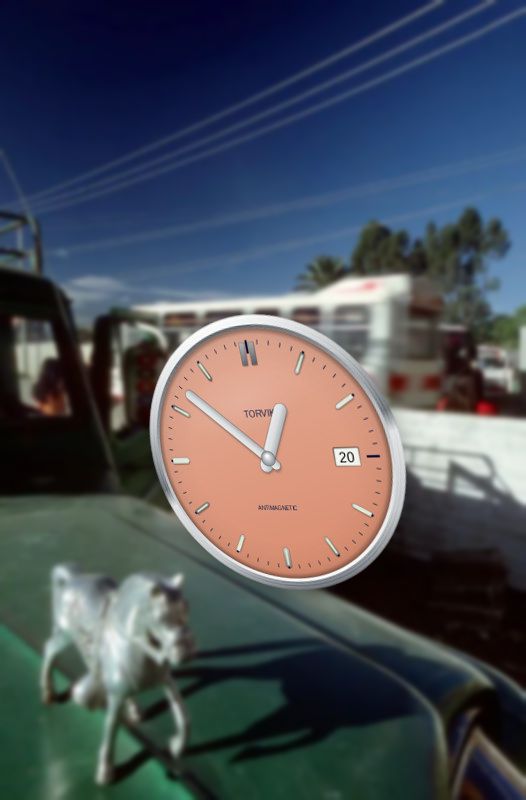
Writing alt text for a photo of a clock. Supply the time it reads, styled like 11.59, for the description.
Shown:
12.52
